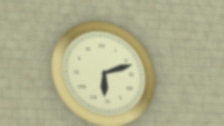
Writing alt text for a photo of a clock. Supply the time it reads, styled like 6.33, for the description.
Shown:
6.12
